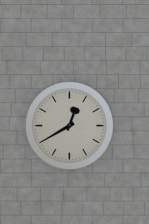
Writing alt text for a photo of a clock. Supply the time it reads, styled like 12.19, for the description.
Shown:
12.40
